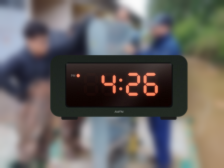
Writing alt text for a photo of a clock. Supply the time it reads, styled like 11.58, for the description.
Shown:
4.26
